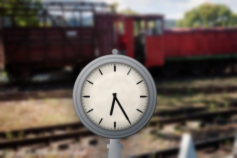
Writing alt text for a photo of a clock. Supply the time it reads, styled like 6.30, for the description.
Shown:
6.25
